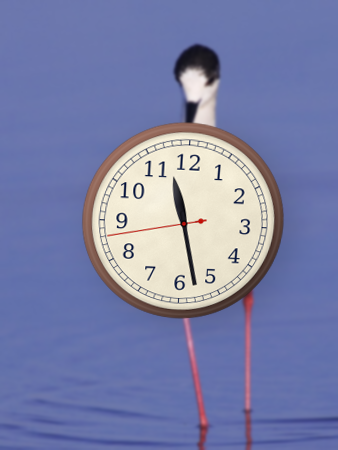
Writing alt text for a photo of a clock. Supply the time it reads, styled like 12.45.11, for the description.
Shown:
11.27.43
